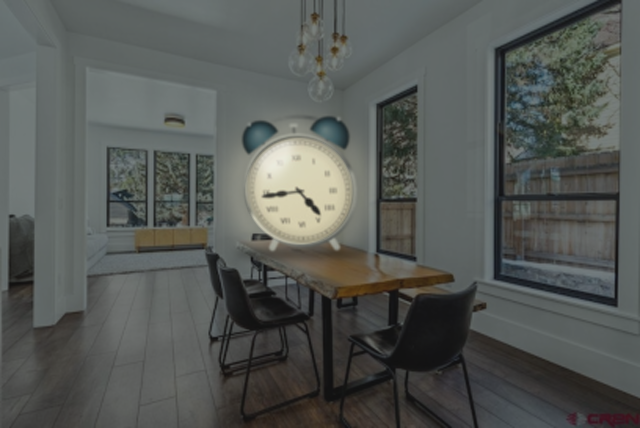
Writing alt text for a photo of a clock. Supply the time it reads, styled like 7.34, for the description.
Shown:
4.44
